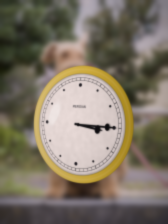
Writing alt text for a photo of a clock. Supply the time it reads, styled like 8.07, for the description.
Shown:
3.15
